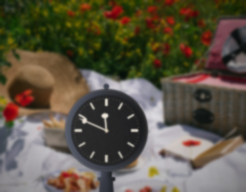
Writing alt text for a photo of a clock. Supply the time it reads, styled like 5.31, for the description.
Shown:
11.49
